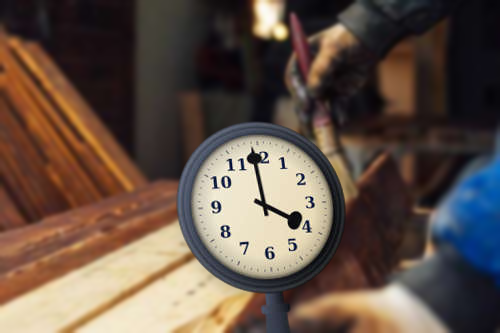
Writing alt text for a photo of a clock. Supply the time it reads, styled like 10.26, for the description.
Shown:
3.59
